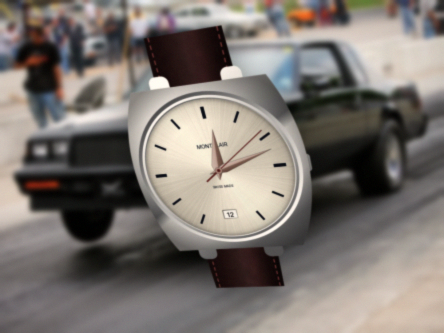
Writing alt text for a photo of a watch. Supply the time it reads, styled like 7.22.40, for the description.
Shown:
12.12.09
